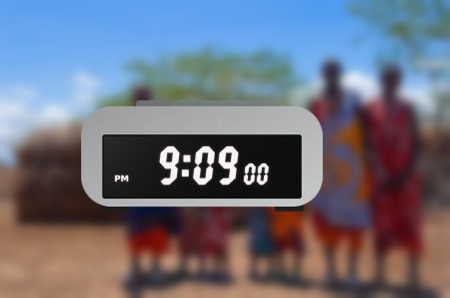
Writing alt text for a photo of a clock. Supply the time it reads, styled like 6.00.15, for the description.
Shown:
9.09.00
